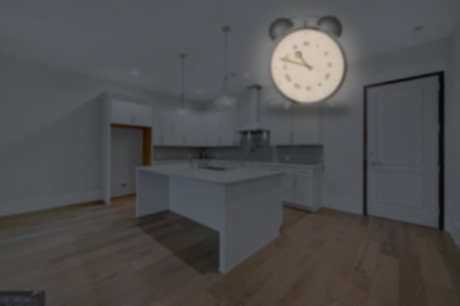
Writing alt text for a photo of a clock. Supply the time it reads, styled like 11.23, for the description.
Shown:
10.48
